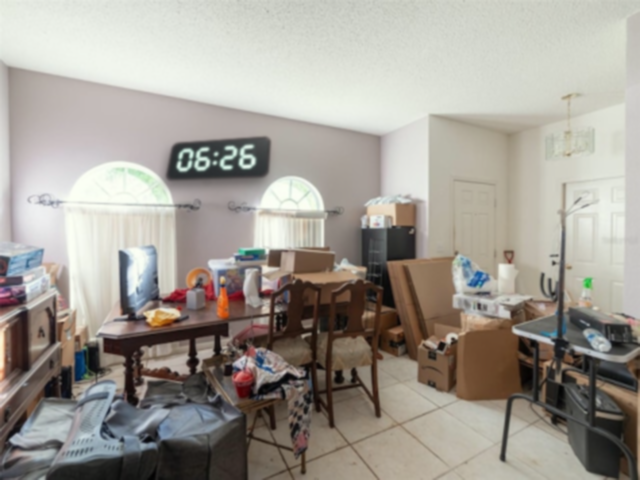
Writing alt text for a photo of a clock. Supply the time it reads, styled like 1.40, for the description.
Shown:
6.26
